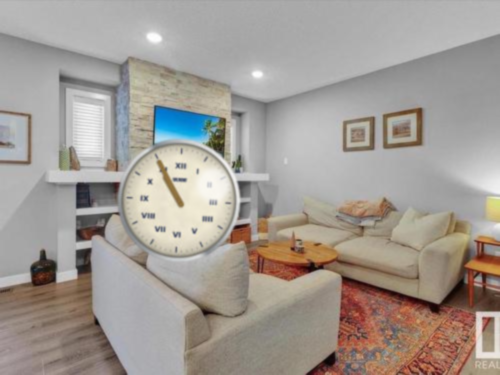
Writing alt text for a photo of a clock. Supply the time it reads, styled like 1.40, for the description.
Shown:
10.55
